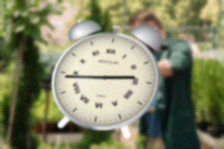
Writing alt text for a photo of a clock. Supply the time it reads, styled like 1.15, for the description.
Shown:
2.44
